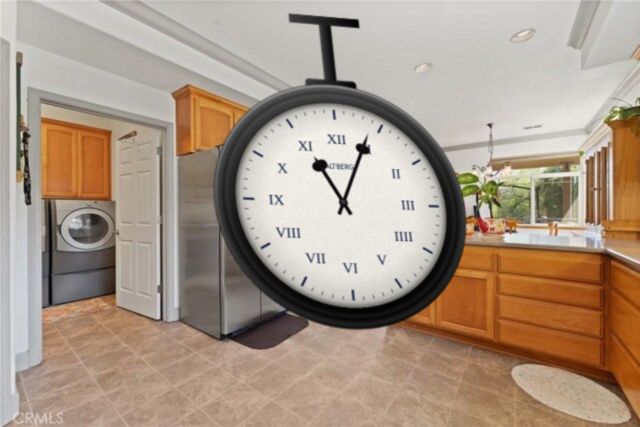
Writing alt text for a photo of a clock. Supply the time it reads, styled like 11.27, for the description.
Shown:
11.04
